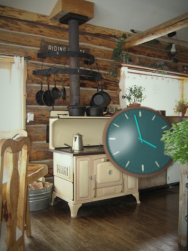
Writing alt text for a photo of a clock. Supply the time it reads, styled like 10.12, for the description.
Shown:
3.58
